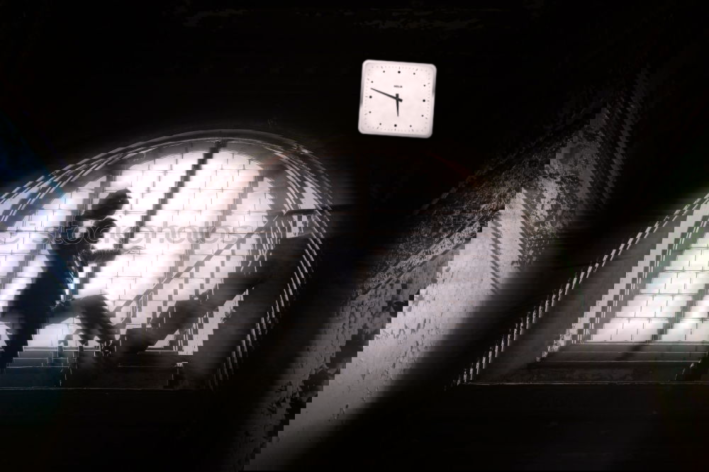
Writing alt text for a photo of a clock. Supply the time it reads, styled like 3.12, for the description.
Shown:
5.48
